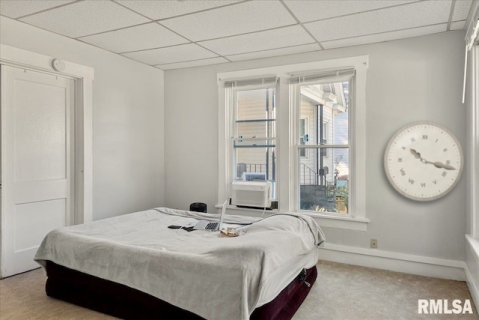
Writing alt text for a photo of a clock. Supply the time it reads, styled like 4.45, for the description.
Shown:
10.17
